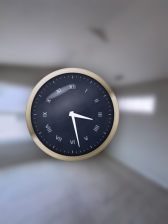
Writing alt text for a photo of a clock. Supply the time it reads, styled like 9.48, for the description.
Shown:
3.28
